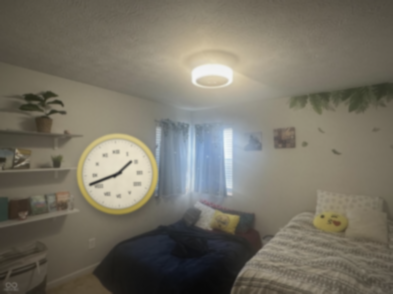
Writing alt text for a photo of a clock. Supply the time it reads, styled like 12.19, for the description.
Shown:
1.42
